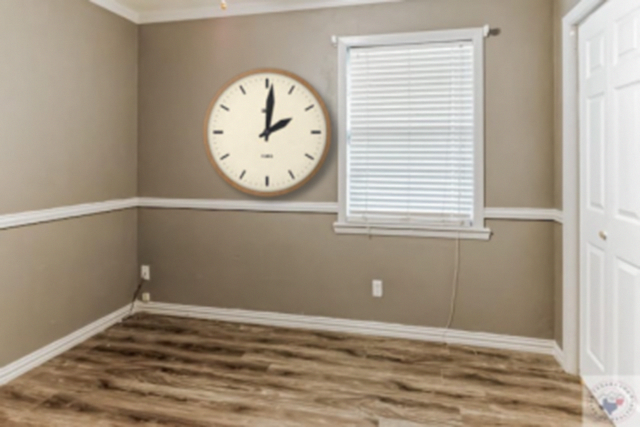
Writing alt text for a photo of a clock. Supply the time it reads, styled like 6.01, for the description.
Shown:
2.01
